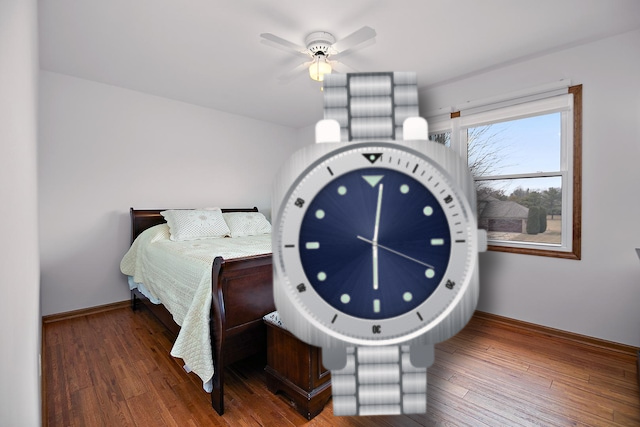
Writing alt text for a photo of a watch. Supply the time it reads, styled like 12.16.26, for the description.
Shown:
6.01.19
